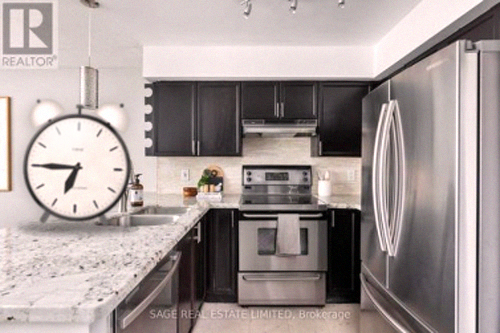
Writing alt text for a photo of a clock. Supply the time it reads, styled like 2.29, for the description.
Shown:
6.45
